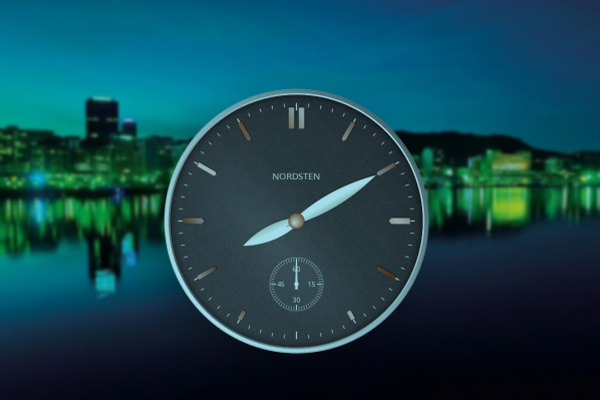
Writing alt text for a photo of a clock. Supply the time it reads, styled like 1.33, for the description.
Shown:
8.10
